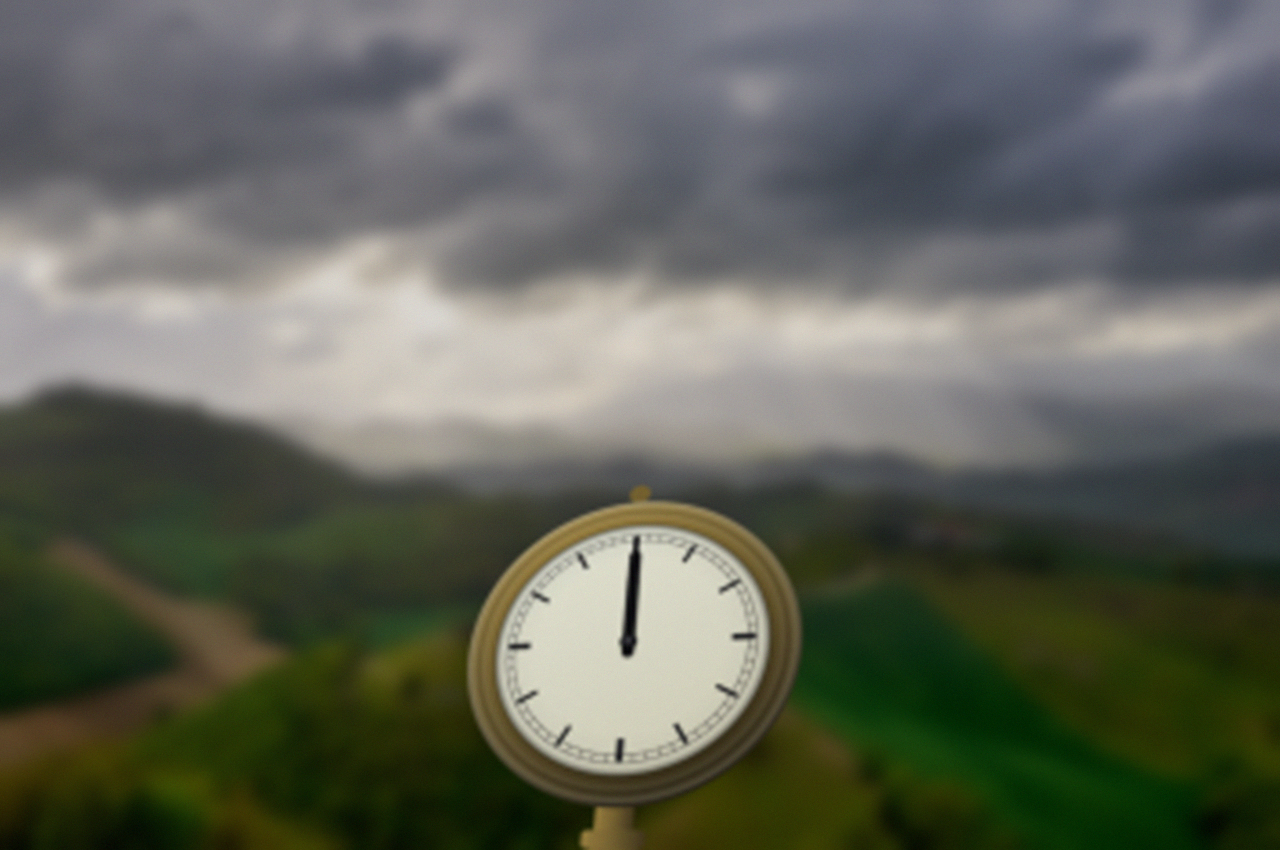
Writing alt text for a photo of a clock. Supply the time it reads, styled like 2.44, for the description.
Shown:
12.00
